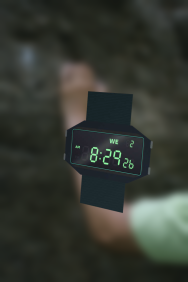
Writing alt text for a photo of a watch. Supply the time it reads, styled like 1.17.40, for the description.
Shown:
8.29.26
